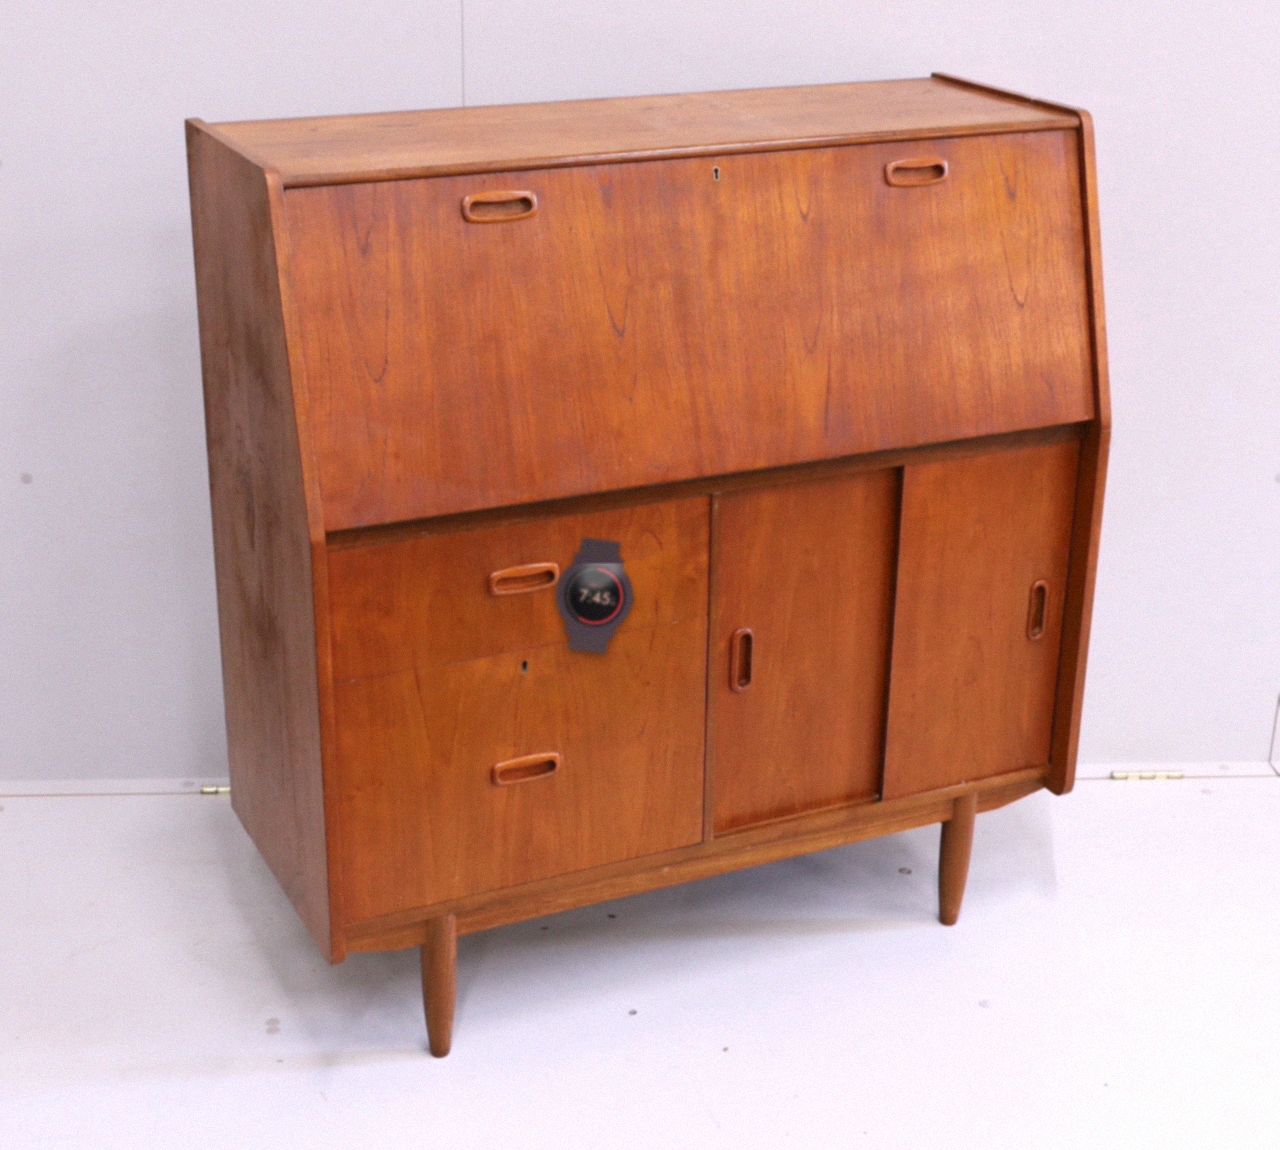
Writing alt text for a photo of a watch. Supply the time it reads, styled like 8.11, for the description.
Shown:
7.45
